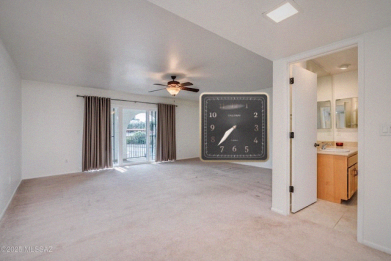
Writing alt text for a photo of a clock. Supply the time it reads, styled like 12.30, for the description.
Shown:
7.37
